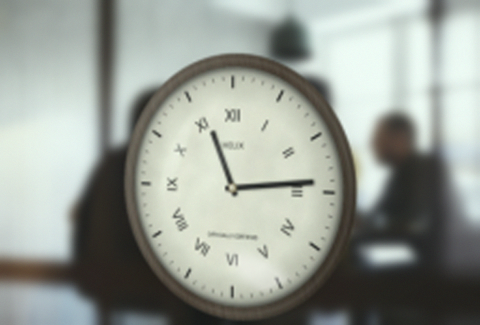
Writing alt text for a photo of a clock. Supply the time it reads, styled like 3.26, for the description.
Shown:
11.14
